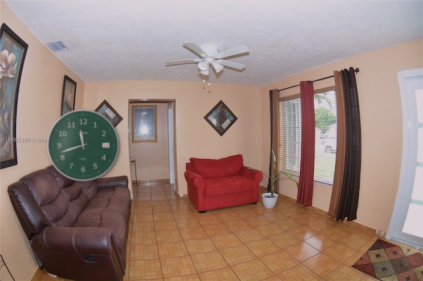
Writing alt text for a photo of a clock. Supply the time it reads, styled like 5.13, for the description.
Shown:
11.42
